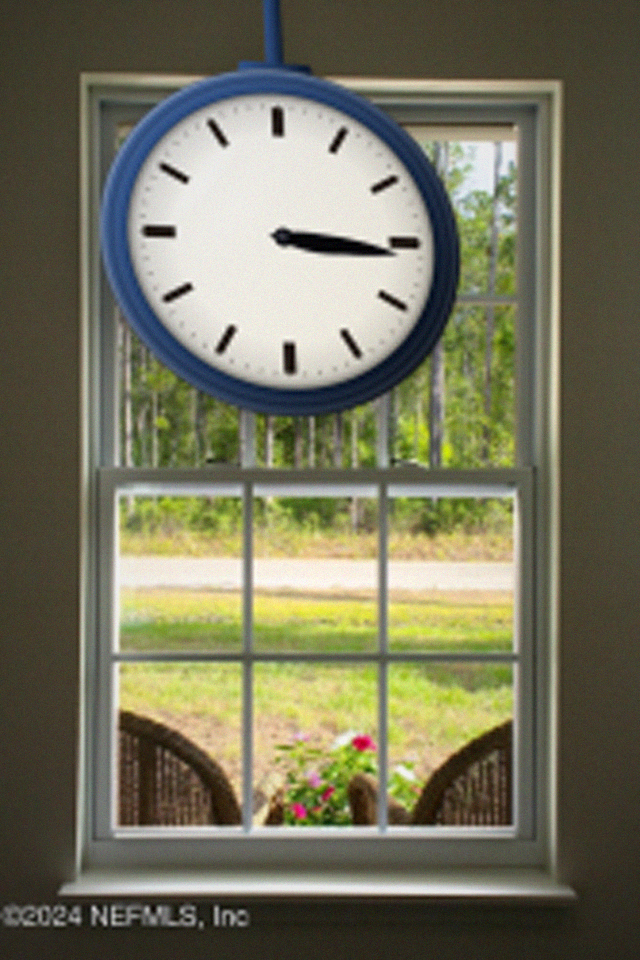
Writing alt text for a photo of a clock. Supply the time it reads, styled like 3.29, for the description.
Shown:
3.16
